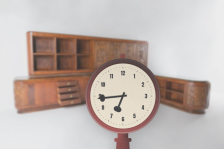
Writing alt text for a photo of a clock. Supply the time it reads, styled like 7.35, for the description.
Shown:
6.44
